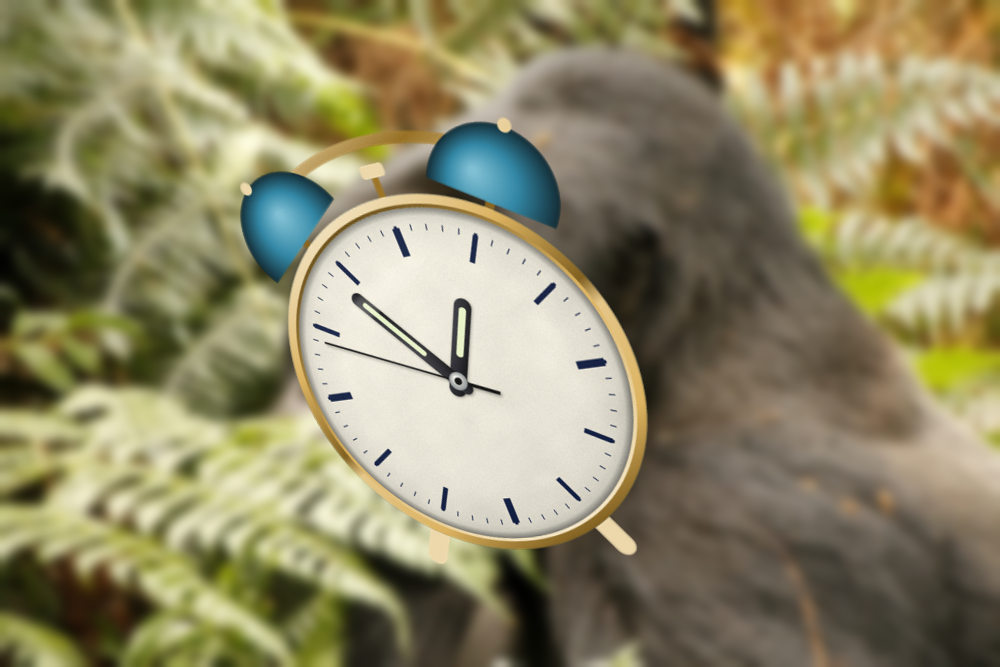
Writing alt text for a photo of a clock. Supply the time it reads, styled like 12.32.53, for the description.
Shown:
12.53.49
